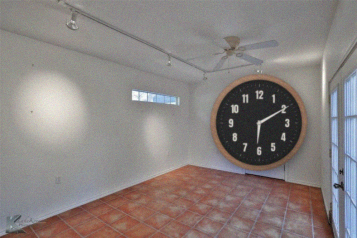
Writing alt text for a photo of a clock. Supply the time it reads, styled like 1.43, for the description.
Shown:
6.10
